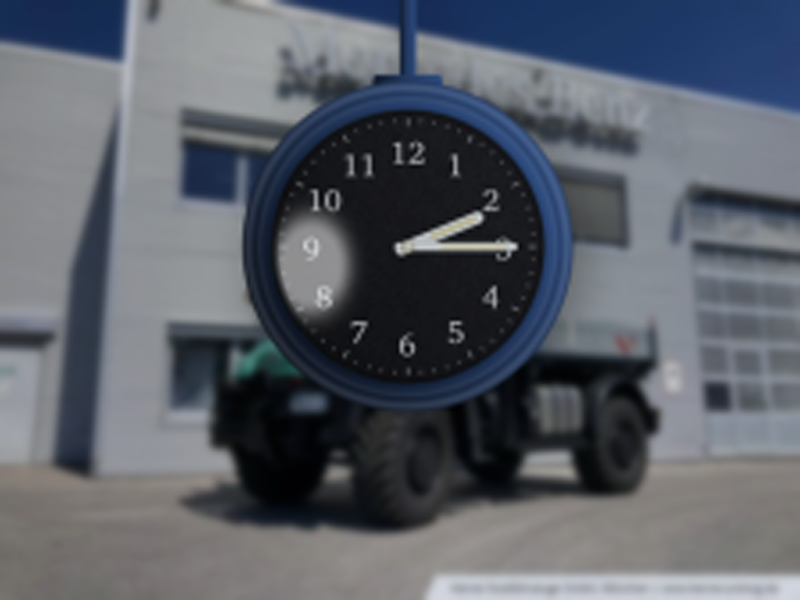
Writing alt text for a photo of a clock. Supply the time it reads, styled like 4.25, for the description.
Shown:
2.15
